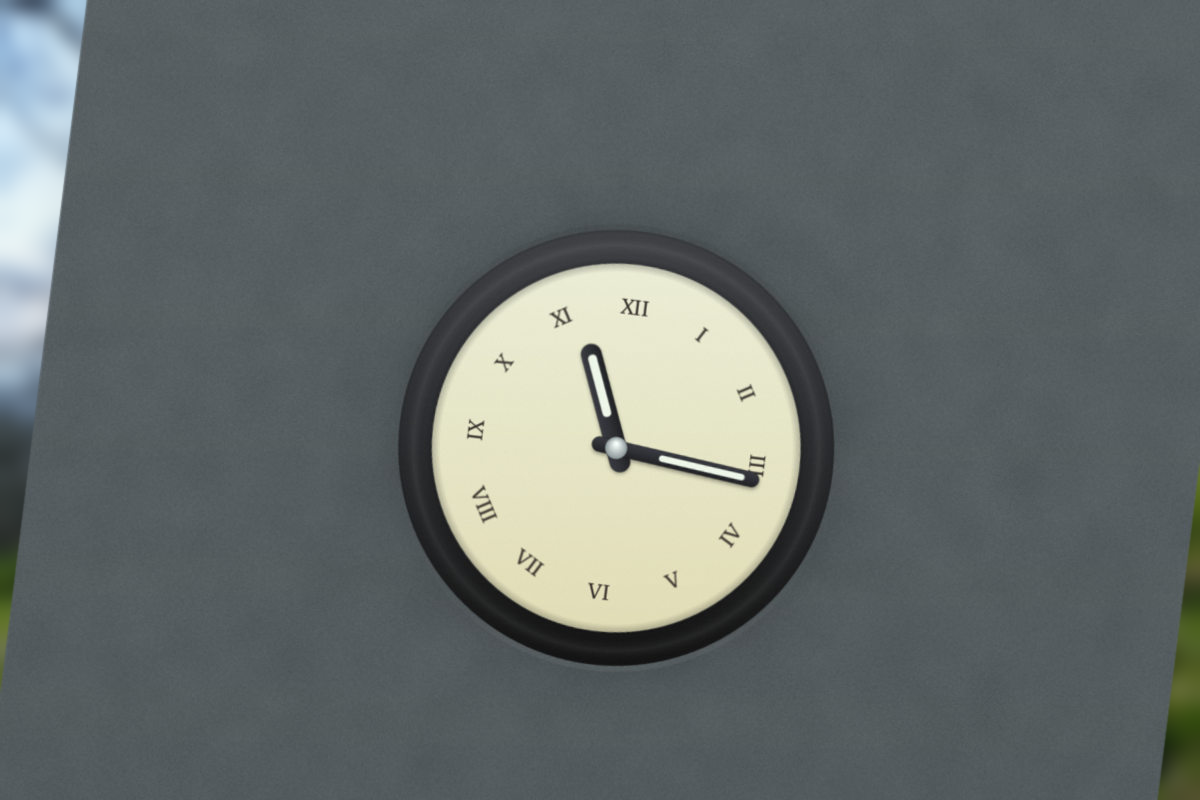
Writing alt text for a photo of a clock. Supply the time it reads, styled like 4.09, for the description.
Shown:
11.16
